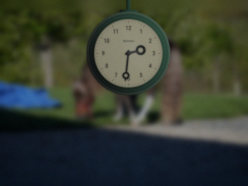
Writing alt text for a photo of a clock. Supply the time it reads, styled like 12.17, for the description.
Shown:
2.31
